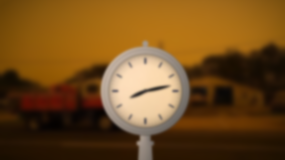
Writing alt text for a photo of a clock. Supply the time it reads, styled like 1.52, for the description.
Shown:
8.13
